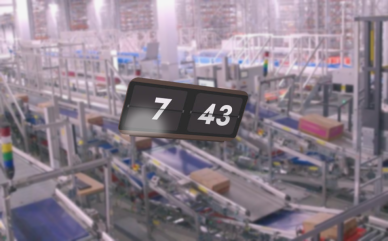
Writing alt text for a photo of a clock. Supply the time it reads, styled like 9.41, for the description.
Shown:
7.43
